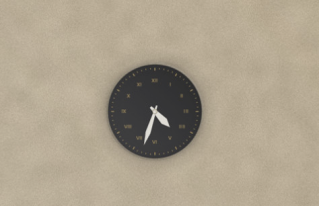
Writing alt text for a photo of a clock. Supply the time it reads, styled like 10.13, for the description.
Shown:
4.33
